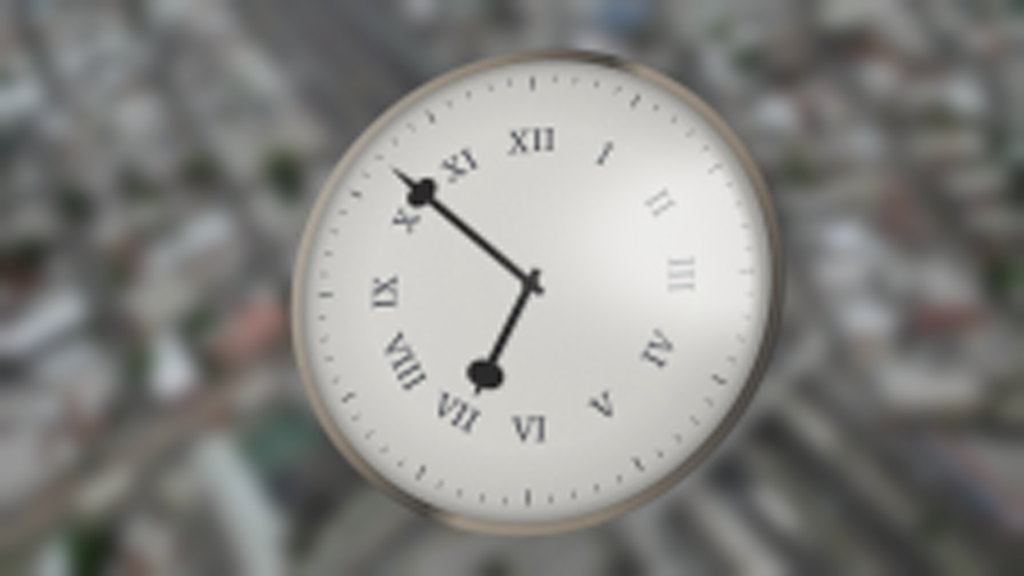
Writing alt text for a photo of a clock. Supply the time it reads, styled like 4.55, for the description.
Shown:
6.52
